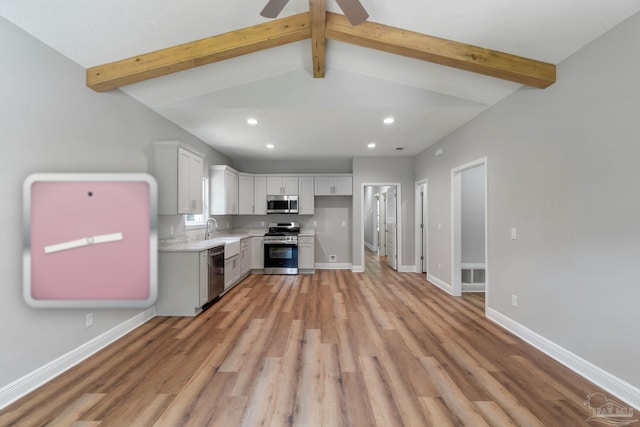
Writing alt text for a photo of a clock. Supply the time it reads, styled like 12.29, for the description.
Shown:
2.43
